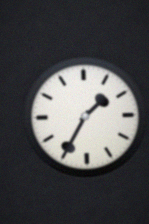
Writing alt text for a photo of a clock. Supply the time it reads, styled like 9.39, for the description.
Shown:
1.35
